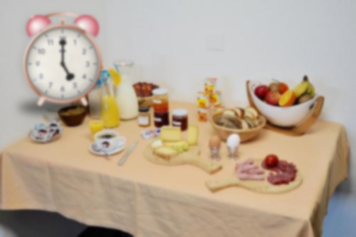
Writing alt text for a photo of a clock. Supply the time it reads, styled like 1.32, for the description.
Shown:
5.00
